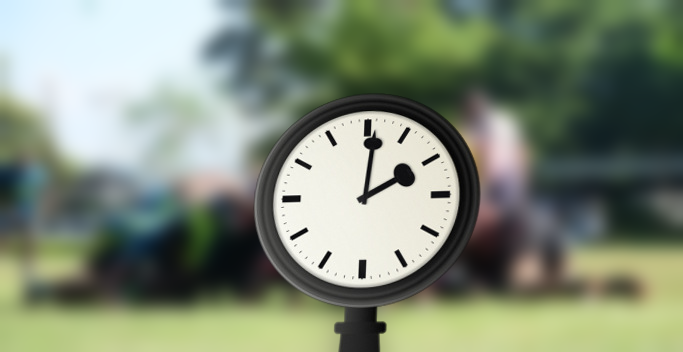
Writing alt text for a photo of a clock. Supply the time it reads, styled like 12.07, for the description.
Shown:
2.01
